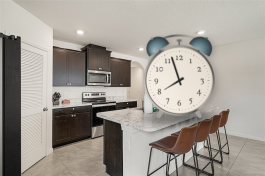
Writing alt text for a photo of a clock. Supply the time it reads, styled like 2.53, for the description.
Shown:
7.57
